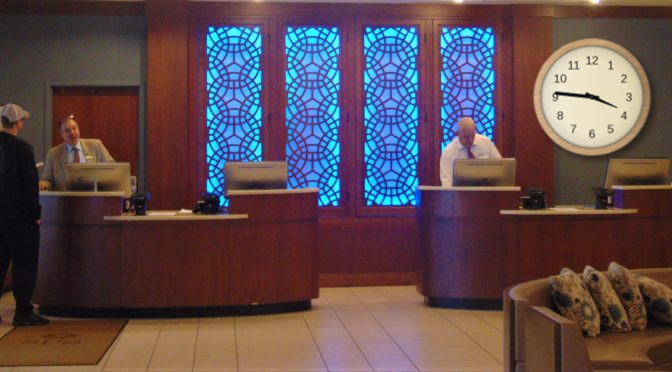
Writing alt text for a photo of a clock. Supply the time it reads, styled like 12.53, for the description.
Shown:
3.46
